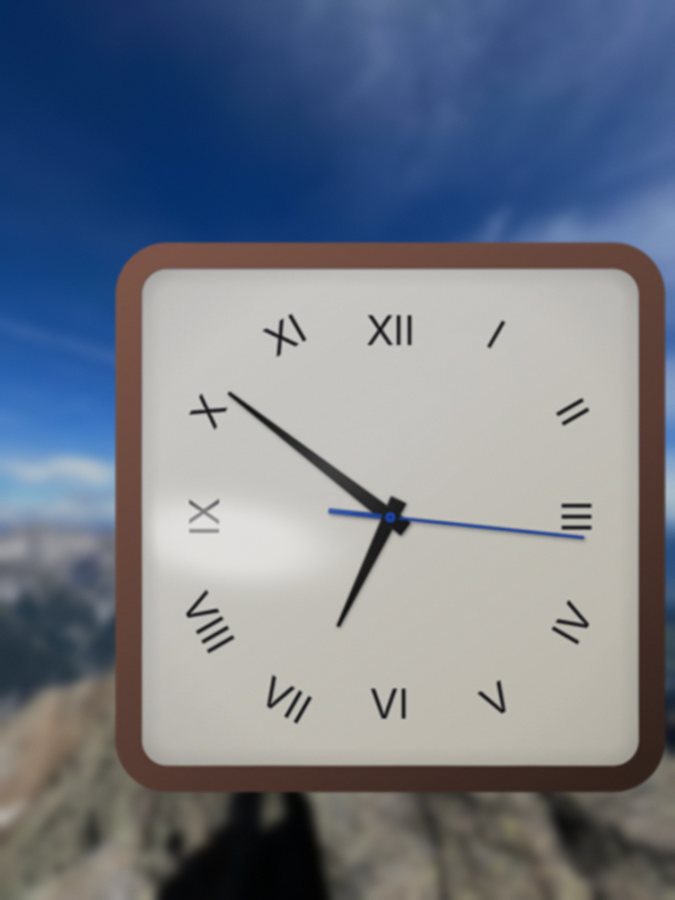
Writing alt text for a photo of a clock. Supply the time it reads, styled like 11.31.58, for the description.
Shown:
6.51.16
